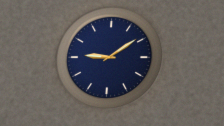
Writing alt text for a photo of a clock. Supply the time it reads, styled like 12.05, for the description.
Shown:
9.09
